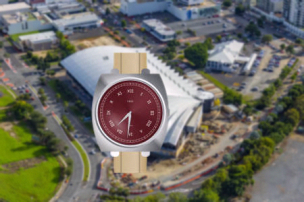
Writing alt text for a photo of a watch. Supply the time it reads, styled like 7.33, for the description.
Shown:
7.31
